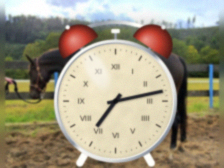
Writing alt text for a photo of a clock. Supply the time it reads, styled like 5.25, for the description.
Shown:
7.13
